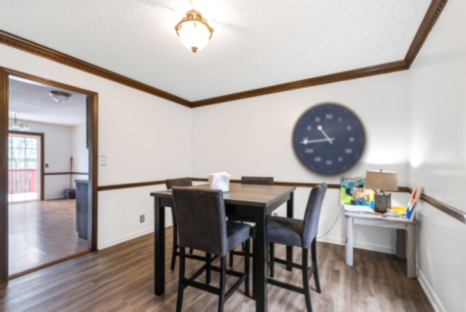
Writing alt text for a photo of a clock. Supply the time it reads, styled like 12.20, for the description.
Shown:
10.44
